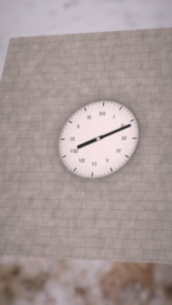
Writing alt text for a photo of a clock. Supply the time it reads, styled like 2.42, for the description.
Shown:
8.11
